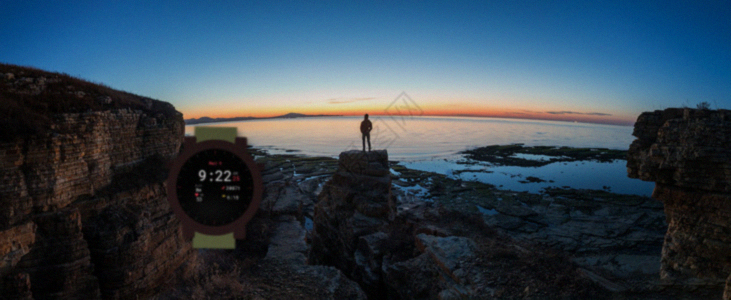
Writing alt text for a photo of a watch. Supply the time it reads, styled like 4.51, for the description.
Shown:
9.22
